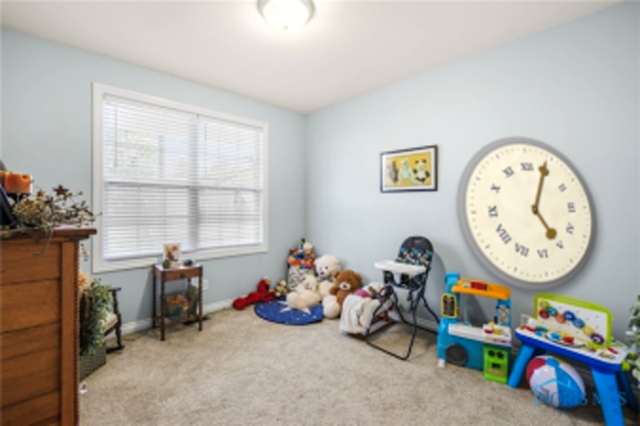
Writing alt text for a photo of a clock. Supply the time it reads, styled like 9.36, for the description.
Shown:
5.04
